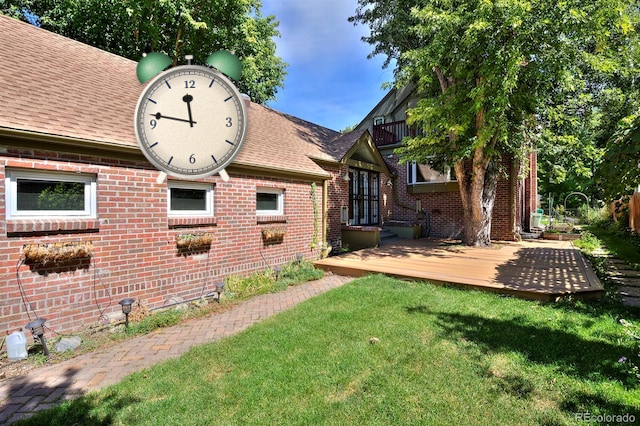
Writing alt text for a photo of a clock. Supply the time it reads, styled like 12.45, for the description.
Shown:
11.47
